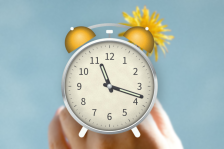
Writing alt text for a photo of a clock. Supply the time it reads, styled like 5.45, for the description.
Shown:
11.18
